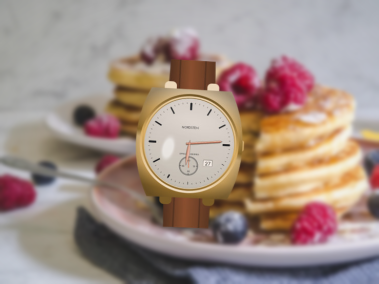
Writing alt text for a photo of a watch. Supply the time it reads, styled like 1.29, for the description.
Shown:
6.14
